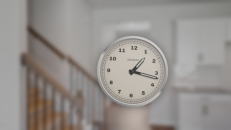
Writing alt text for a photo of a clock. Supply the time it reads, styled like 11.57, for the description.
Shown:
1.17
